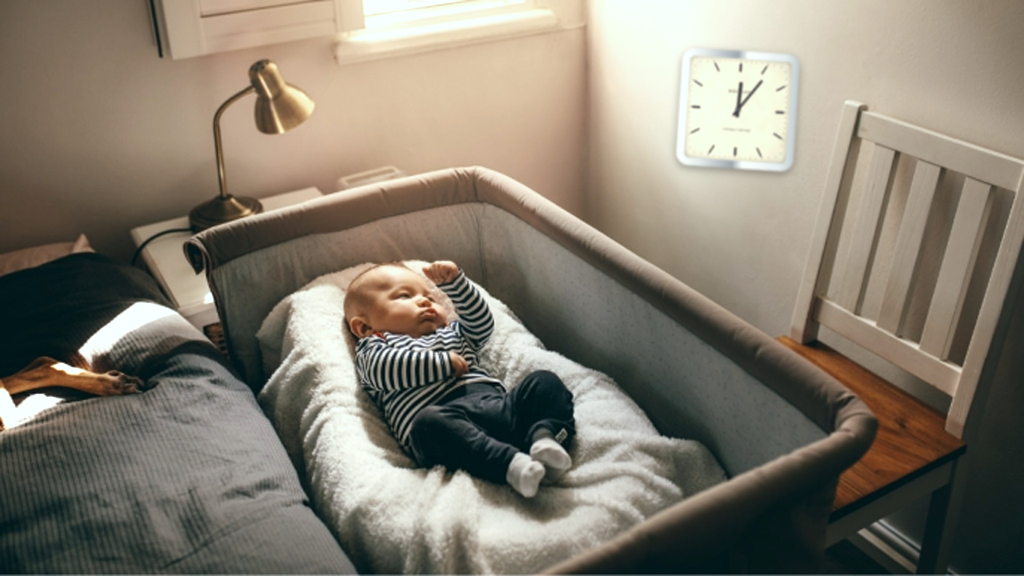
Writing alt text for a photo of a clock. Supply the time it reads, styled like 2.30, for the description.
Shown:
12.06
